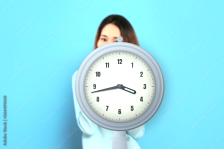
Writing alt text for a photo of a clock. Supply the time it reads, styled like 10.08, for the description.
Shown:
3.43
